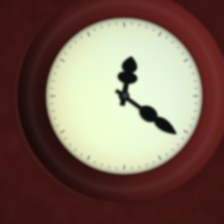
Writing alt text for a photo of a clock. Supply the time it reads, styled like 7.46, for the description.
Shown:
12.21
